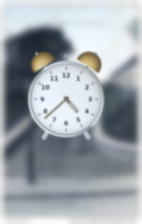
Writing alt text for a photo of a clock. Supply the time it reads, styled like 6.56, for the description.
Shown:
4.38
